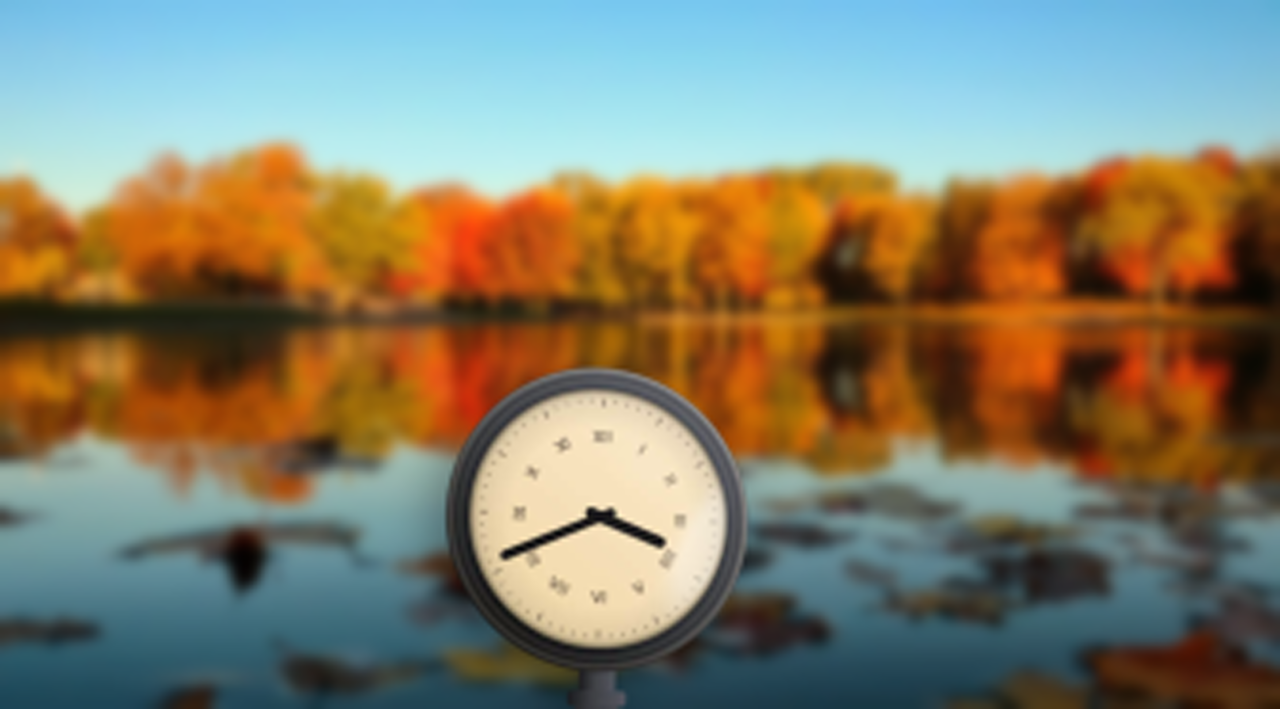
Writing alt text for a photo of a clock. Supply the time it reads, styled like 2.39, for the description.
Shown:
3.41
